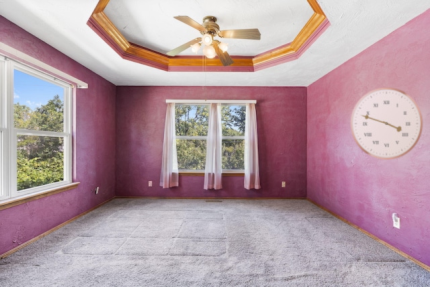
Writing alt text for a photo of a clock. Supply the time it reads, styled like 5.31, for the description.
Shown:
3.48
